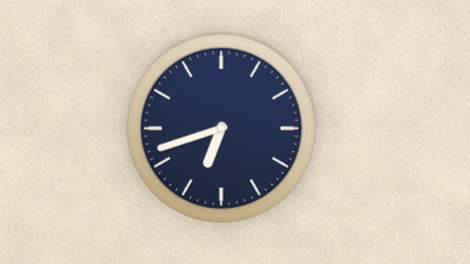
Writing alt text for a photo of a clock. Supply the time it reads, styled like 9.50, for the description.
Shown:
6.42
